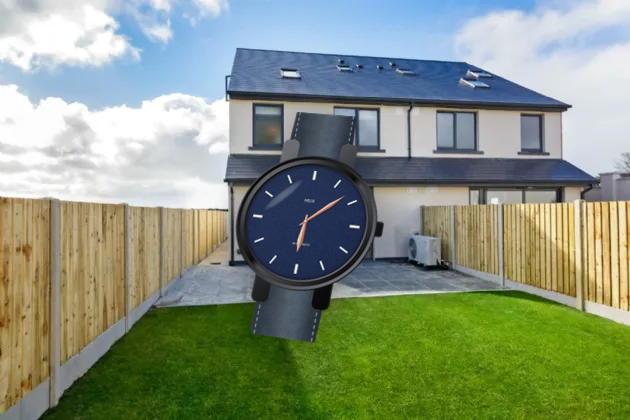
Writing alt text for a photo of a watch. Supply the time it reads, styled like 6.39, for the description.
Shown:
6.08
